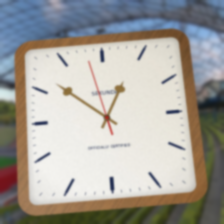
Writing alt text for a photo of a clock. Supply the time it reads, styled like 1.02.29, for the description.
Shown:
12.51.58
